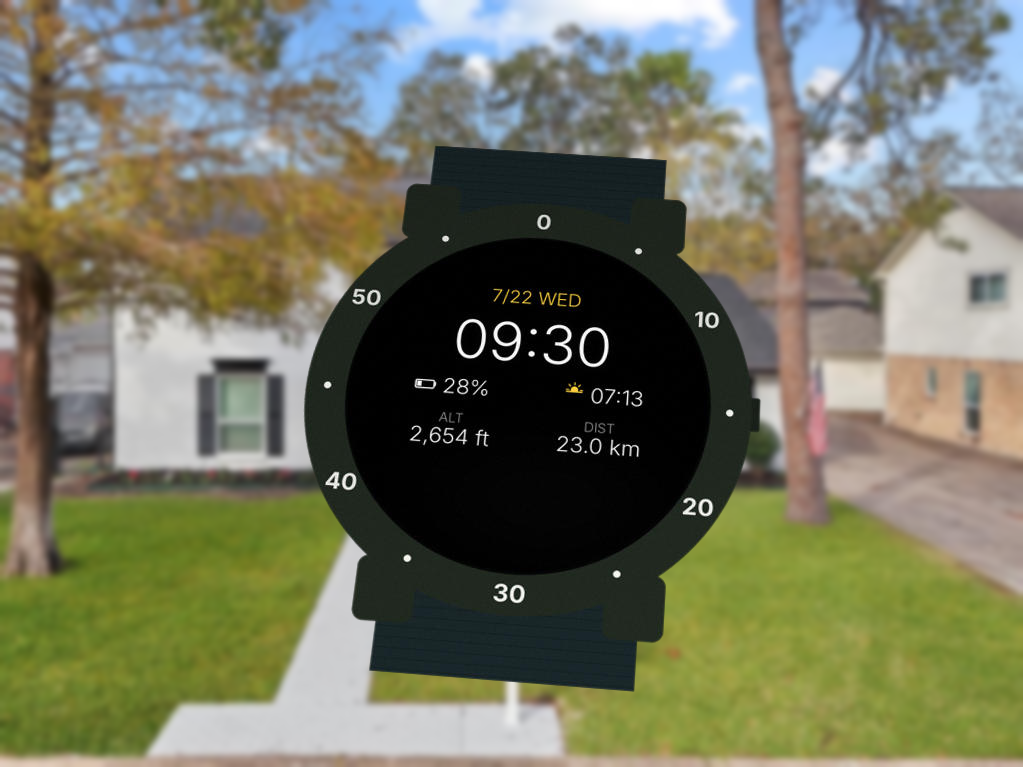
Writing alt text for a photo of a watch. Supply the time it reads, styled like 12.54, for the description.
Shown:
9.30
